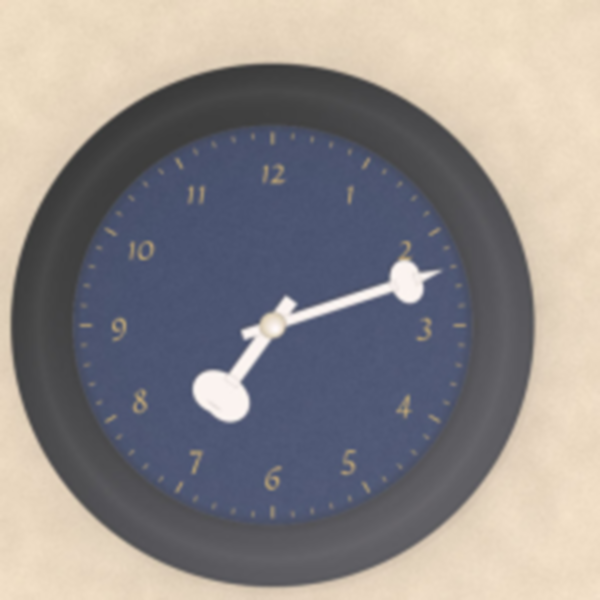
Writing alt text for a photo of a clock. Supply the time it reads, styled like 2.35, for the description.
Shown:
7.12
